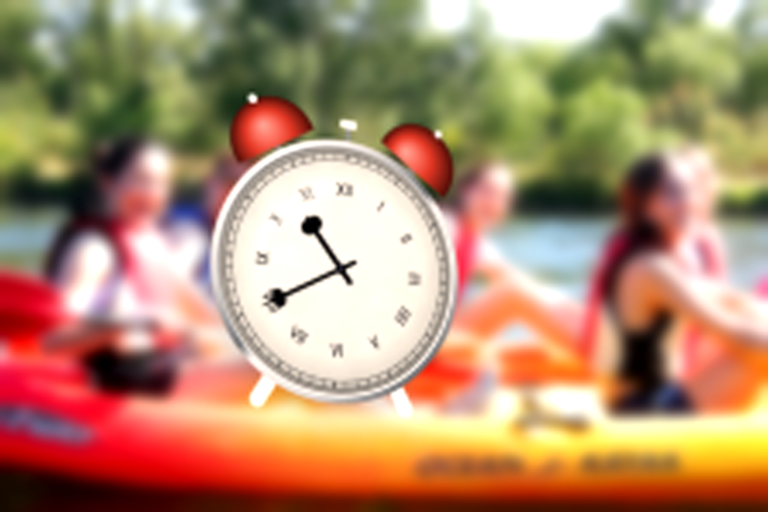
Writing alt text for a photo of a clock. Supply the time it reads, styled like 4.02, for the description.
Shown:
10.40
